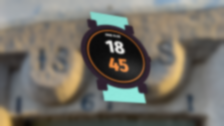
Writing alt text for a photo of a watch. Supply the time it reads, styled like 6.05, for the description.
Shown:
18.45
